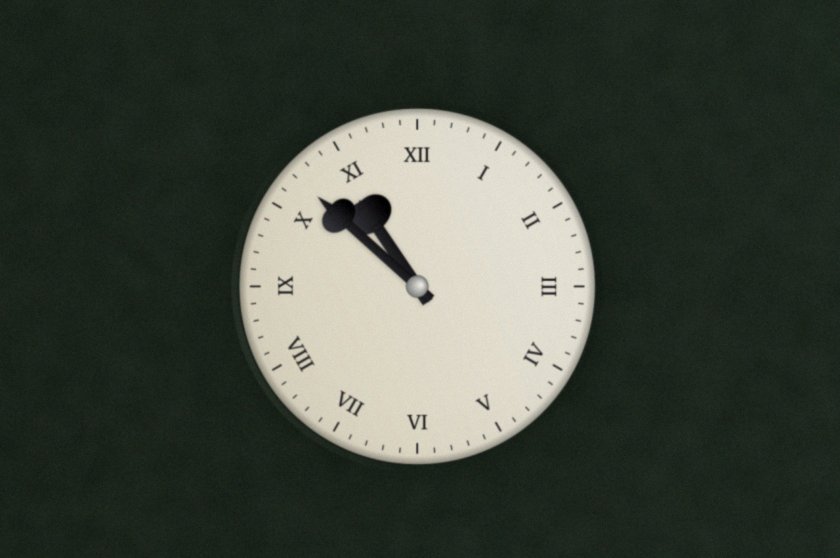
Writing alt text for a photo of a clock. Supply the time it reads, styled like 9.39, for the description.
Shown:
10.52
